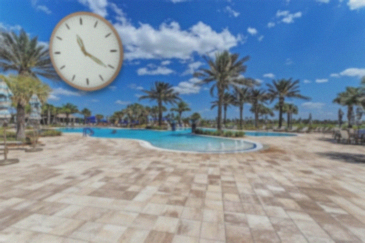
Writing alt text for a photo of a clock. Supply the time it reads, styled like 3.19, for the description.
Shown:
11.21
